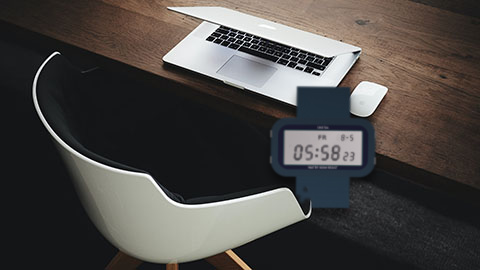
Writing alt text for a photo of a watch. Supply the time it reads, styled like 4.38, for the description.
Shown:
5.58
